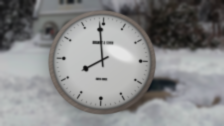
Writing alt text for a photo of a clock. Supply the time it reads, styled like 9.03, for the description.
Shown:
7.59
